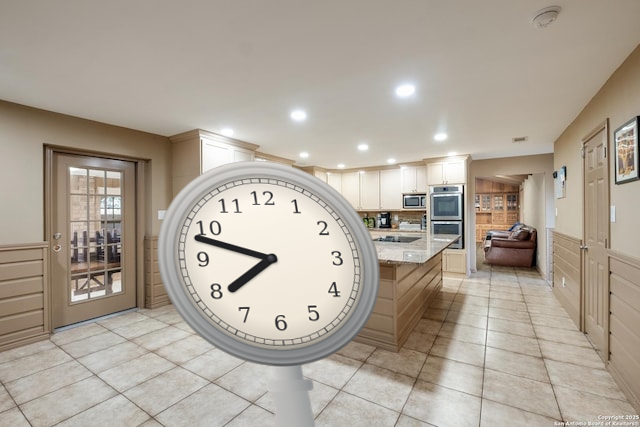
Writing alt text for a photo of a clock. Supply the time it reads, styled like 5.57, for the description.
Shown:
7.48
